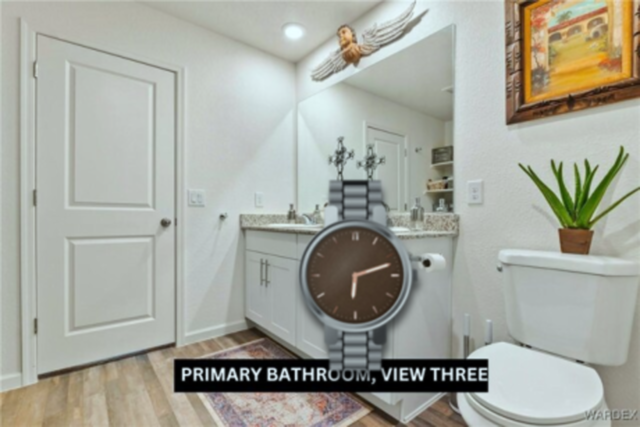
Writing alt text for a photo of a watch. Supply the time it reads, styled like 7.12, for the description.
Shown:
6.12
